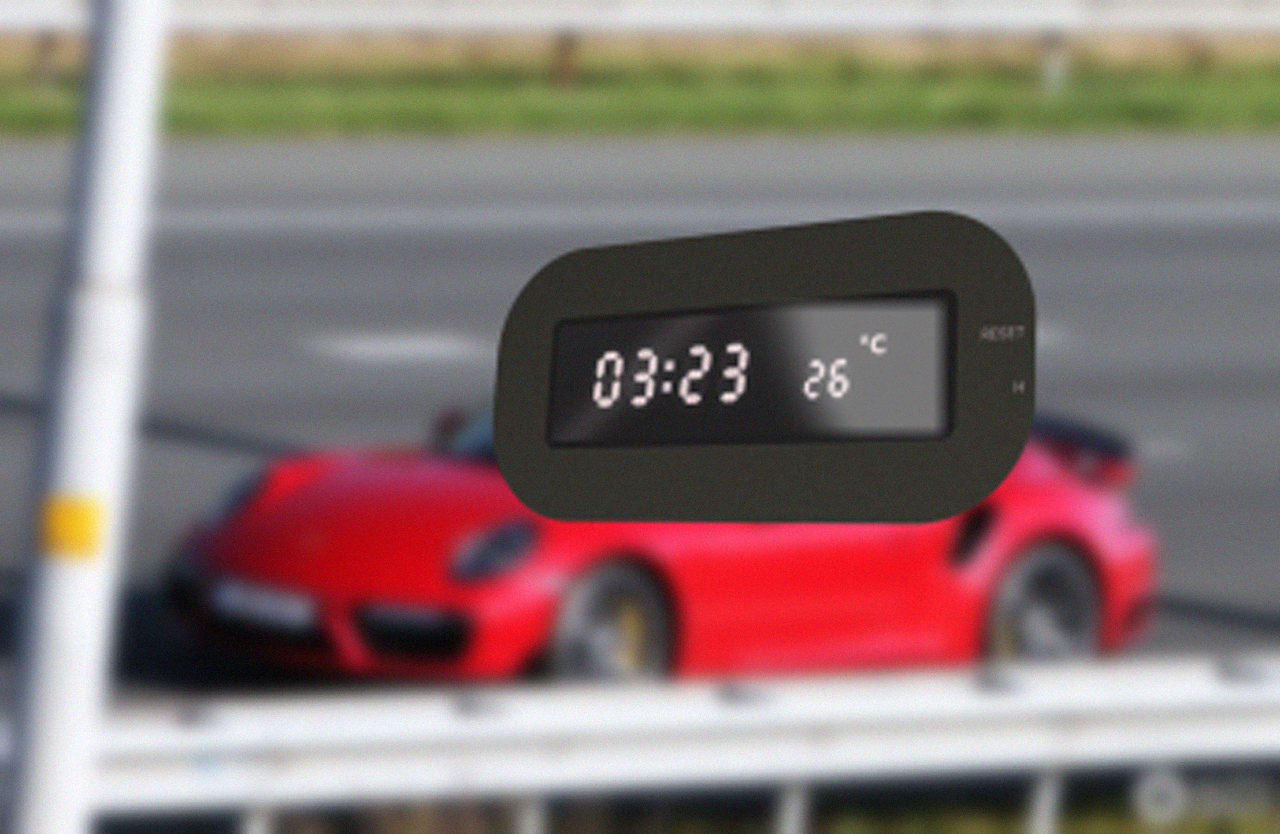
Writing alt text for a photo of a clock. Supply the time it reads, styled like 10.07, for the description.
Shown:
3.23
